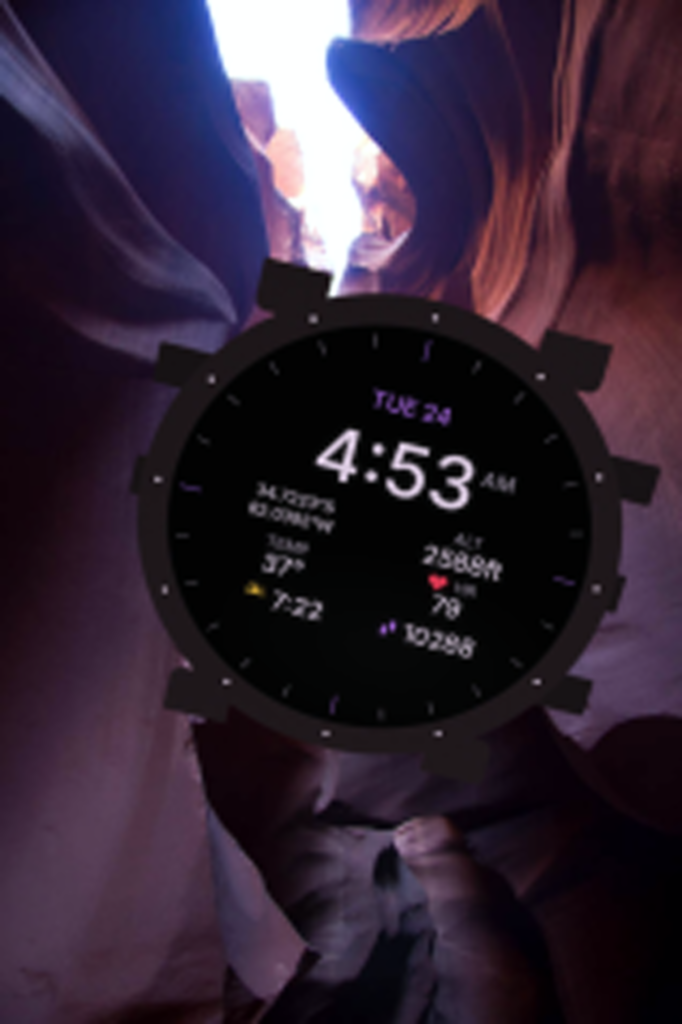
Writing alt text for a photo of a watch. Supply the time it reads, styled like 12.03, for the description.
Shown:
4.53
